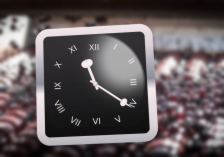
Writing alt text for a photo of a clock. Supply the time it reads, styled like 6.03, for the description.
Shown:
11.21
